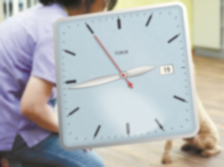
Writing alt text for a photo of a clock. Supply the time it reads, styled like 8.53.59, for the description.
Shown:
2.43.55
